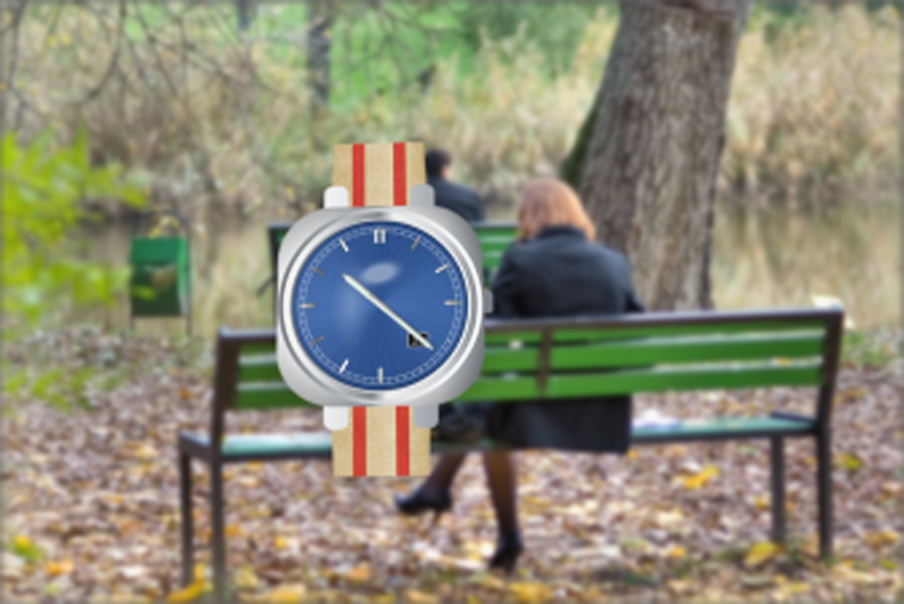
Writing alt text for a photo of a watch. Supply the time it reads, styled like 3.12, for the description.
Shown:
10.22
